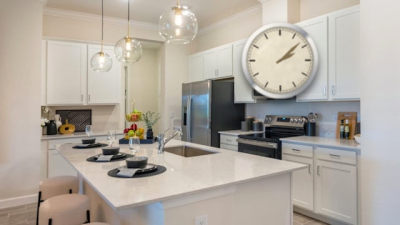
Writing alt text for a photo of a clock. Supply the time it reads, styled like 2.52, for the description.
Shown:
2.08
